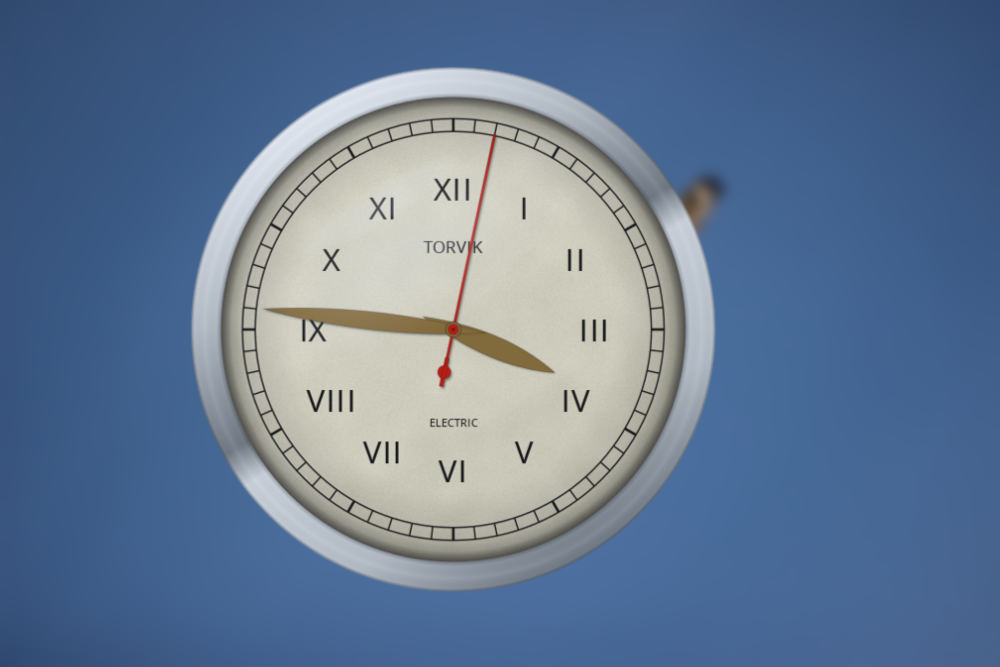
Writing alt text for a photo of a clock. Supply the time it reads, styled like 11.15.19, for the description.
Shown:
3.46.02
